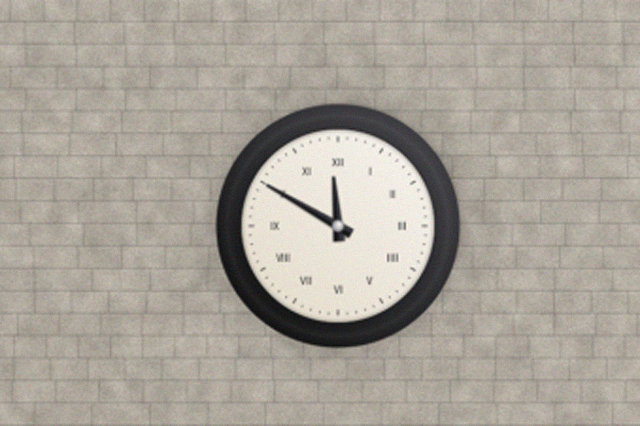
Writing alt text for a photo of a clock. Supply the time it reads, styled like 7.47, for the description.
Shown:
11.50
